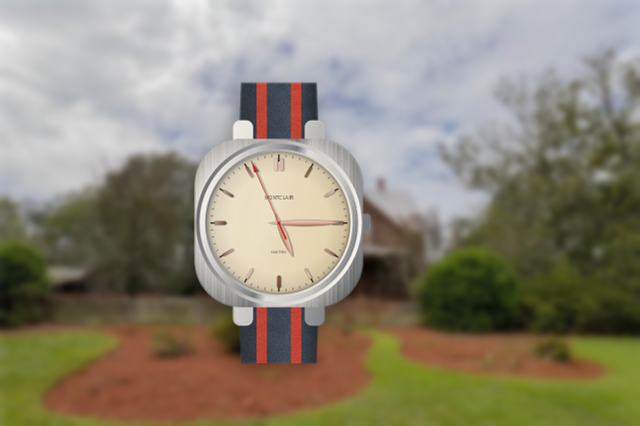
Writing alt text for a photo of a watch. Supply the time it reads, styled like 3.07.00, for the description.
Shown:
5.14.56
